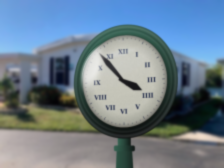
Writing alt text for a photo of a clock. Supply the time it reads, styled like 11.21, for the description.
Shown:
3.53
